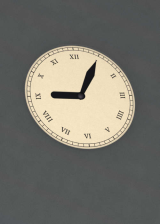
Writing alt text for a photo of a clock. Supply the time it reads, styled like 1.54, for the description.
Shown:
9.05
